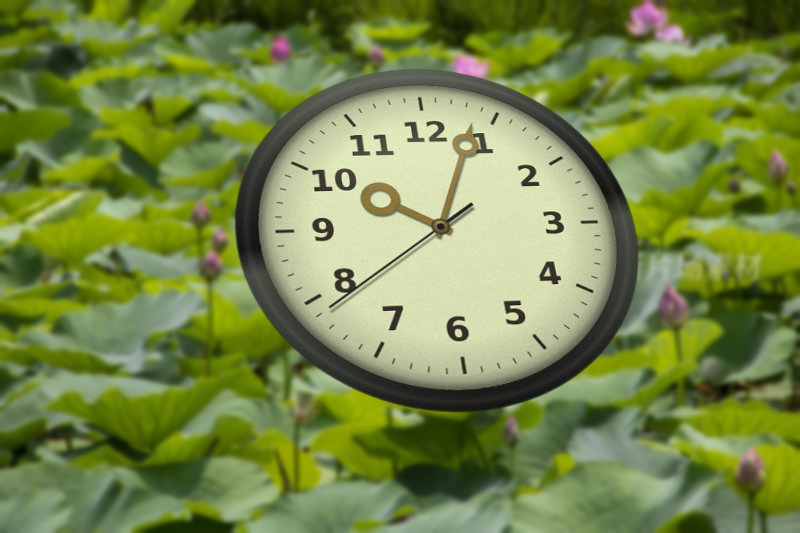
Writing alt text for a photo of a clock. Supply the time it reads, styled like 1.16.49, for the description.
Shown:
10.03.39
